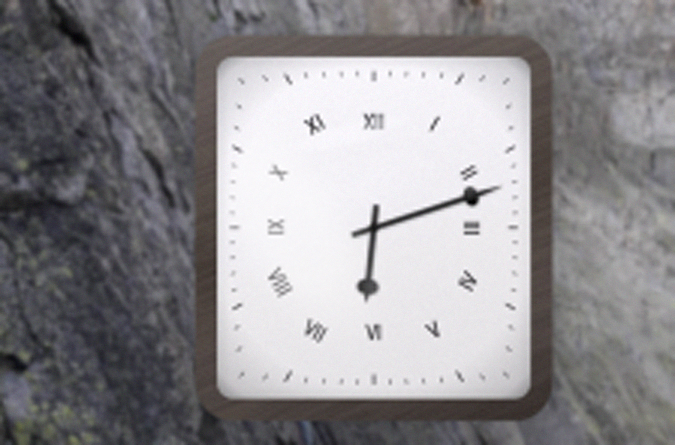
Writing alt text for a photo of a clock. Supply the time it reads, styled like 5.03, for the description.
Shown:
6.12
